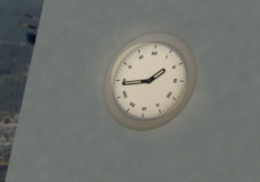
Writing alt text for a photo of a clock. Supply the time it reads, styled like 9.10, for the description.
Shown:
1.44
